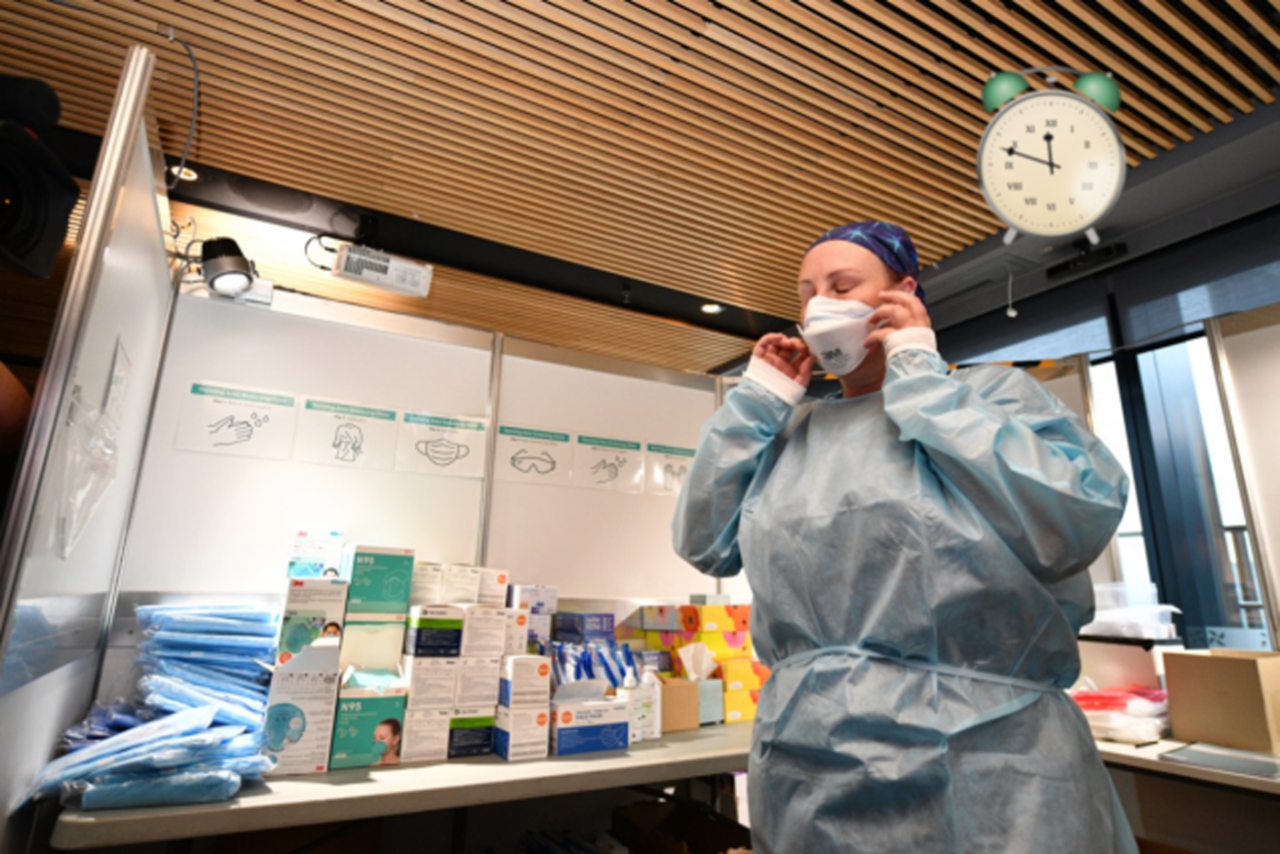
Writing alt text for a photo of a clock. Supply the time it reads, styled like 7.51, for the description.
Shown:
11.48
